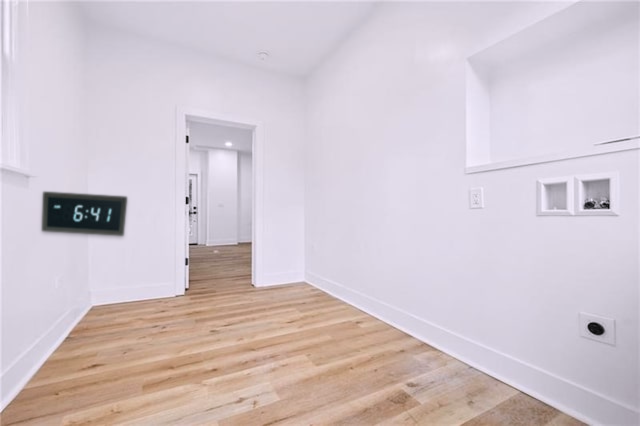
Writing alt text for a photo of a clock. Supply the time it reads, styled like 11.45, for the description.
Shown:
6.41
